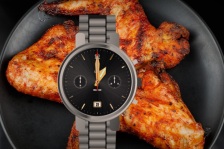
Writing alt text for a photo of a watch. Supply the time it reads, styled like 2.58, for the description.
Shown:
1.00
